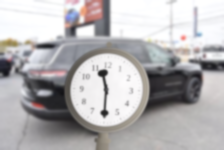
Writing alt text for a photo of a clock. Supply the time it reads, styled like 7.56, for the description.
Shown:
11.30
